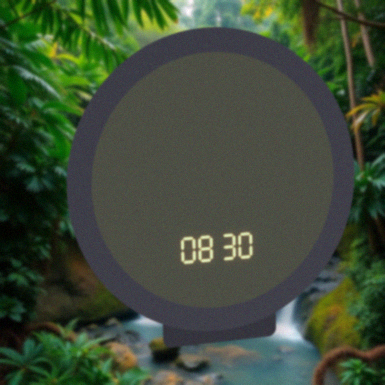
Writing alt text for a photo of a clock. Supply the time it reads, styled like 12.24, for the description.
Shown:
8.30
